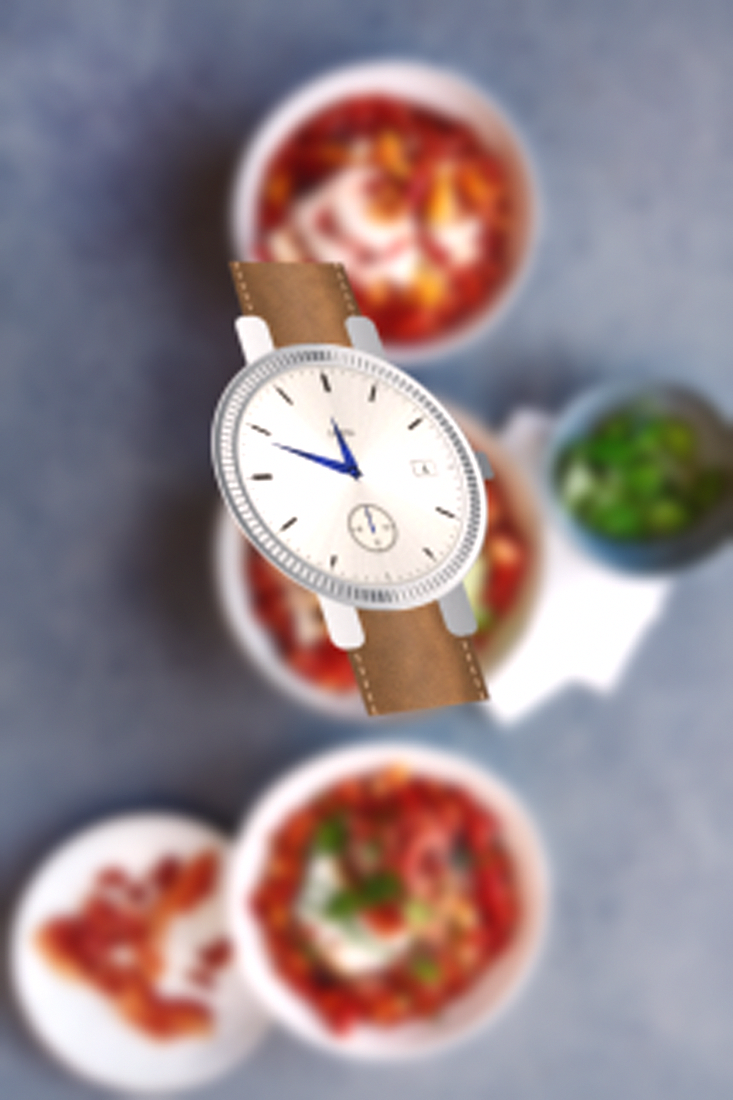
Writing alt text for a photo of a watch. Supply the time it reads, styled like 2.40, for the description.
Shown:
11.49
